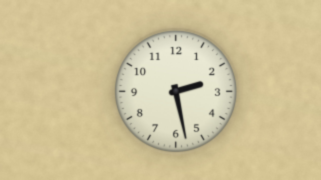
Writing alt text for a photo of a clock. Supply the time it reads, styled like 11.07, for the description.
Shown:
2.28
